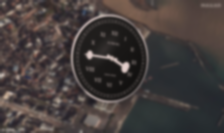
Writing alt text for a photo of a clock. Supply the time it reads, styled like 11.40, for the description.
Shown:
3.45
